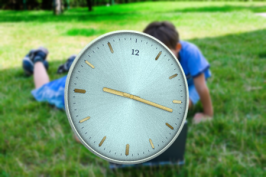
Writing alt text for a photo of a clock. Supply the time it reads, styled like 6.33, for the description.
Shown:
9.17
